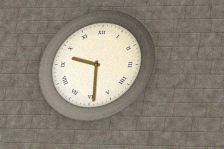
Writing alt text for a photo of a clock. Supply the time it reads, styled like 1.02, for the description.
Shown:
9.29
